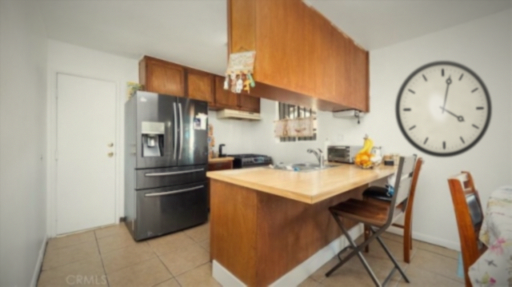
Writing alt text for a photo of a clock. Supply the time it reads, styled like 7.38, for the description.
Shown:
4.02
